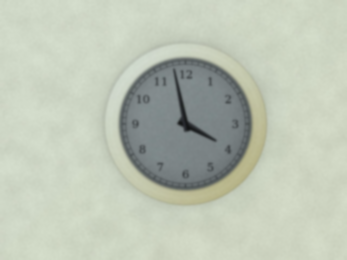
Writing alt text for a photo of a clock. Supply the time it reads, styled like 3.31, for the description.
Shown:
3.58
